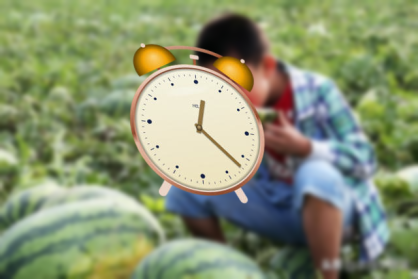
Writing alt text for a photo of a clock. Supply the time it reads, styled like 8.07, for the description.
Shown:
12.22
